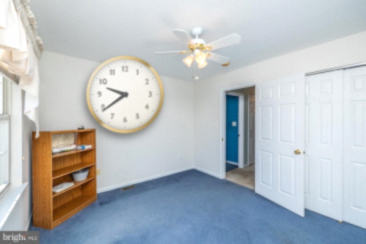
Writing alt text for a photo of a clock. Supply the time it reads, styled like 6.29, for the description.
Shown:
9.39
